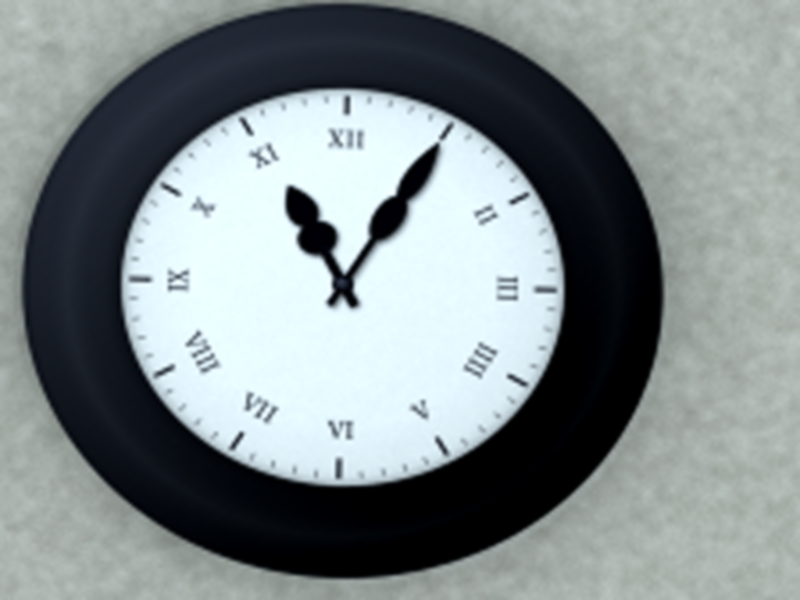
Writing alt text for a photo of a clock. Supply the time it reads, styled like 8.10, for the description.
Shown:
11.05
